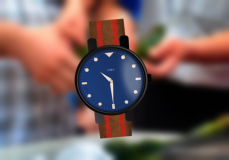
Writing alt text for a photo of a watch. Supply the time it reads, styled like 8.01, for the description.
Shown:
10.30
